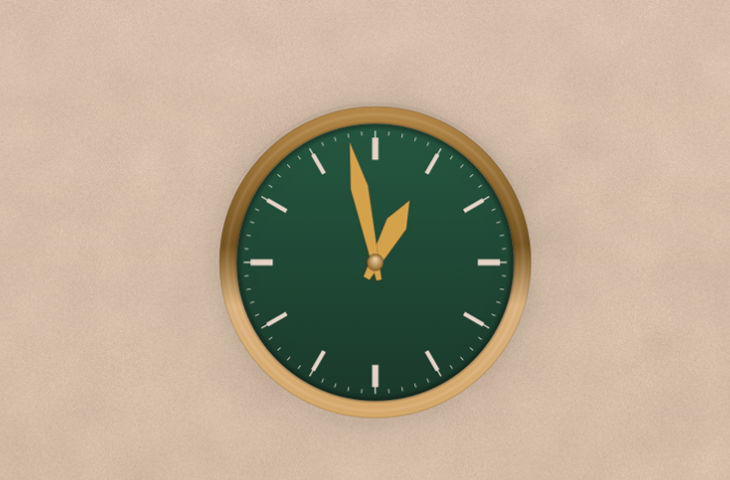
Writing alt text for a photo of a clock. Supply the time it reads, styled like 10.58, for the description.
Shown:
12.58
